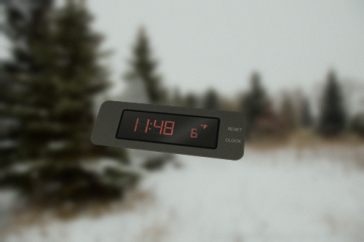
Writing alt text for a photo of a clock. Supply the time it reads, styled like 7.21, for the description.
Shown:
11.48
